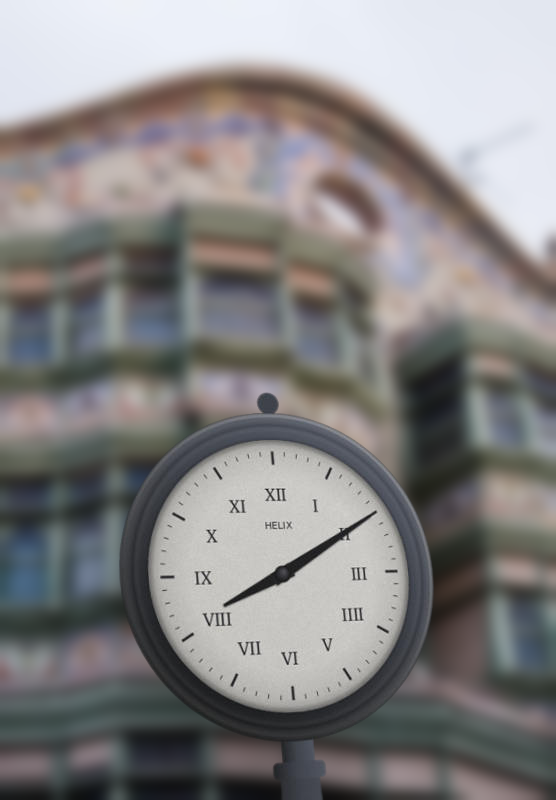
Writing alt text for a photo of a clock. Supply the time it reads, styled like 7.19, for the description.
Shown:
8.10
